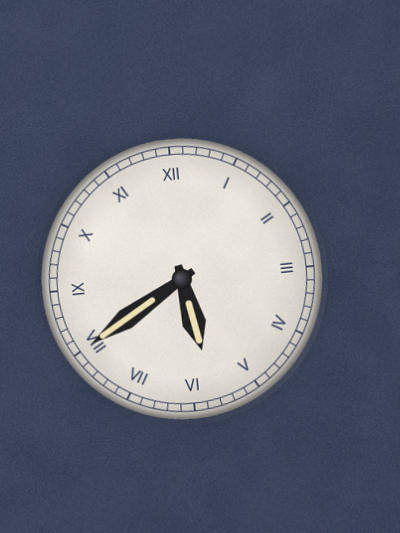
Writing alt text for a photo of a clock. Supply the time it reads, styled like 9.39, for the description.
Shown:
5.40
